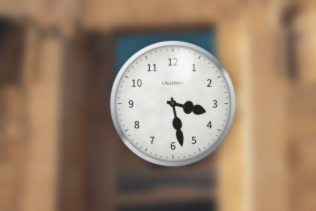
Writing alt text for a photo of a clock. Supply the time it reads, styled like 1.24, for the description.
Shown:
3.28
